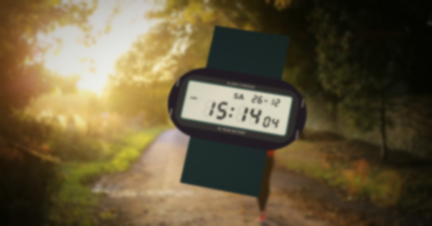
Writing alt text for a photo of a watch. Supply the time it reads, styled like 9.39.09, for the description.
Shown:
15.14.04
